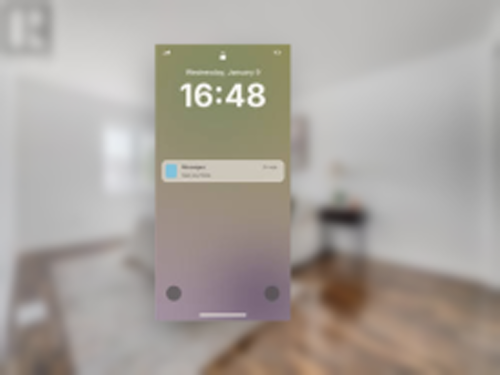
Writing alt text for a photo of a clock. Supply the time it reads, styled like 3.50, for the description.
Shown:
16.48
